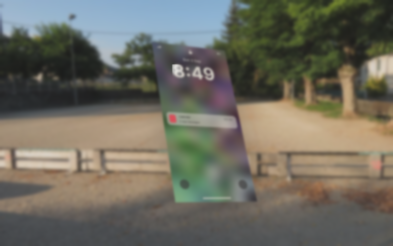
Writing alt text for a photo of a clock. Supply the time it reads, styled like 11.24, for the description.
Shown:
8.49
